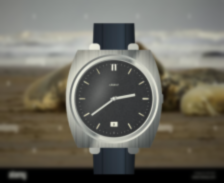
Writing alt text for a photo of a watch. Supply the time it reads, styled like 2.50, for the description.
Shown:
2.39
